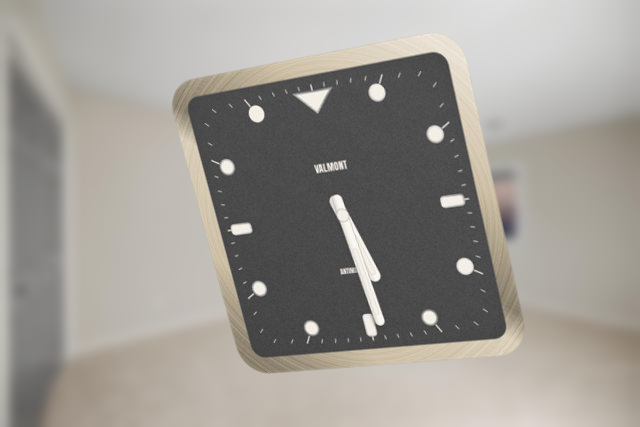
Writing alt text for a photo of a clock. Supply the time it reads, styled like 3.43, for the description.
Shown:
5.29
